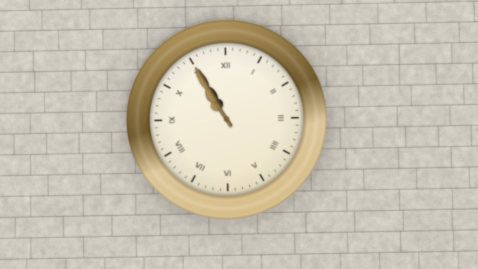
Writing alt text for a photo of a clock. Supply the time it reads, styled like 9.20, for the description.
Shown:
10.55
